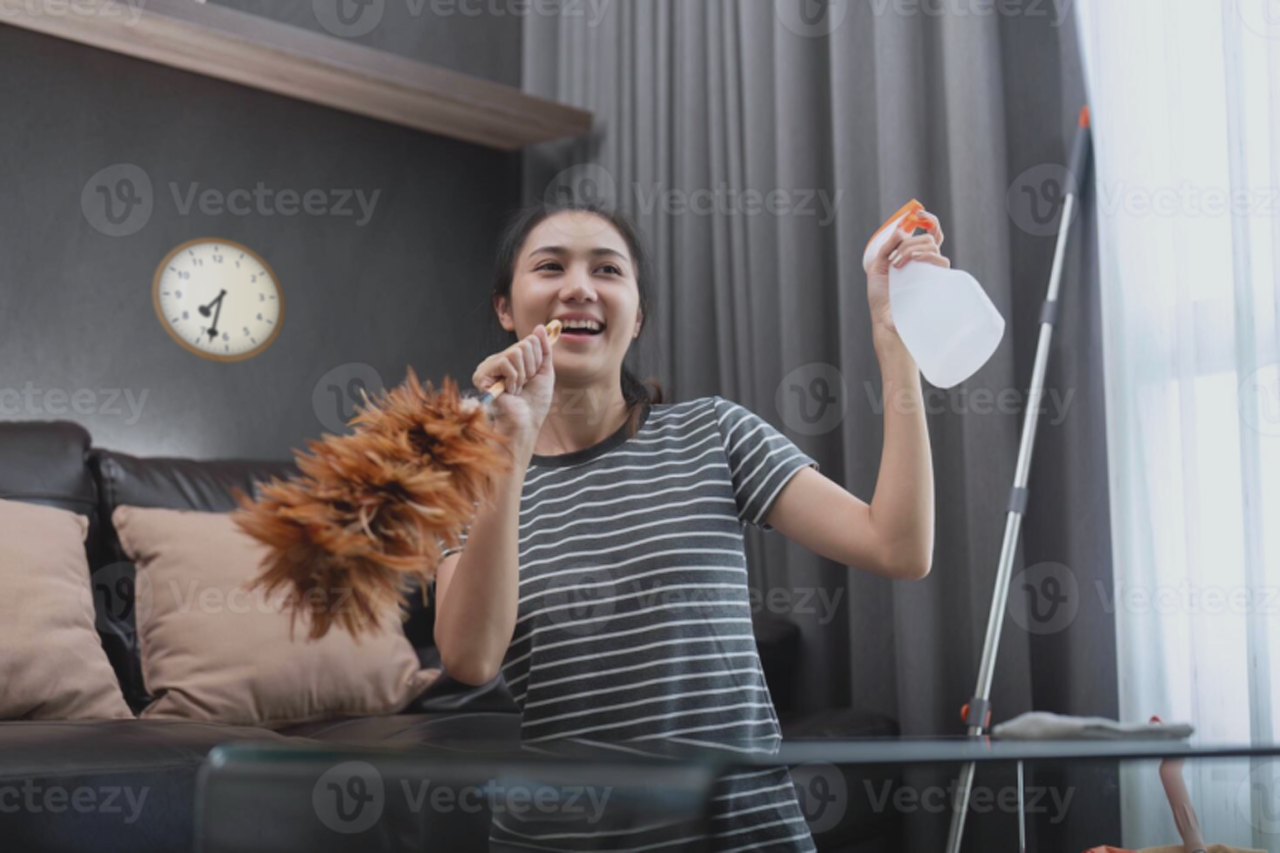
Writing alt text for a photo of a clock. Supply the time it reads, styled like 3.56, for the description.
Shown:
7.33
